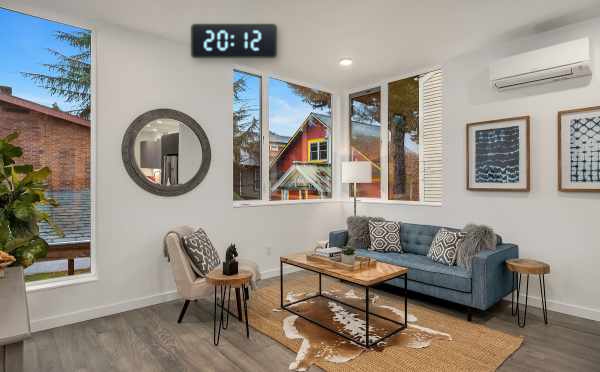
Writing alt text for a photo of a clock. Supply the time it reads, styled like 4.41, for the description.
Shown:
20.12
